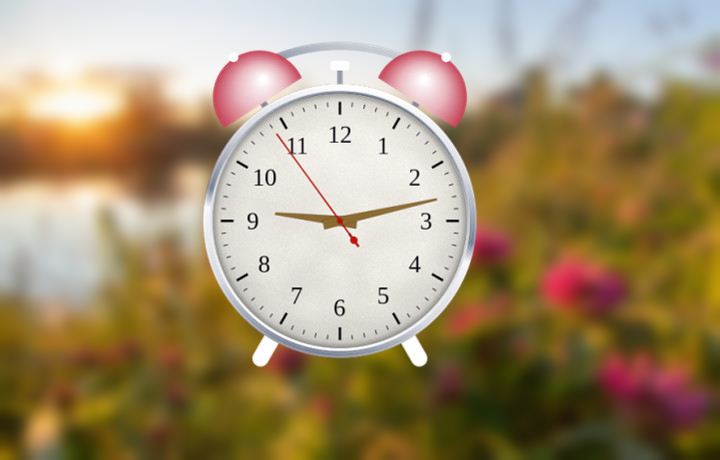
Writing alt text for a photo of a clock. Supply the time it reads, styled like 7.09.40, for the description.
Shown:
9.12.54
